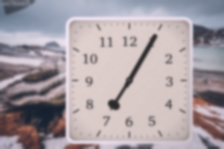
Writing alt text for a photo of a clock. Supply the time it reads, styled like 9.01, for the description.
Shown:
7.05
